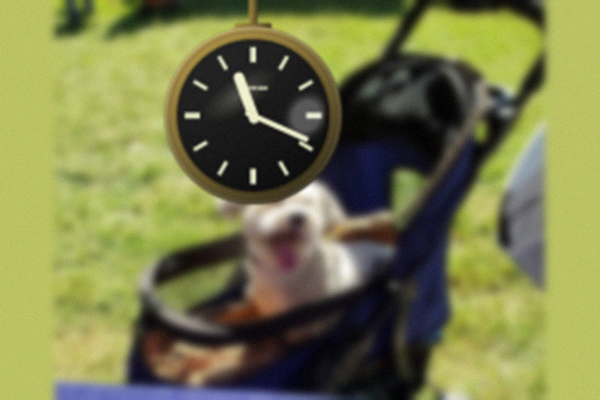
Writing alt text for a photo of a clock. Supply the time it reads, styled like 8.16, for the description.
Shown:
11.19
